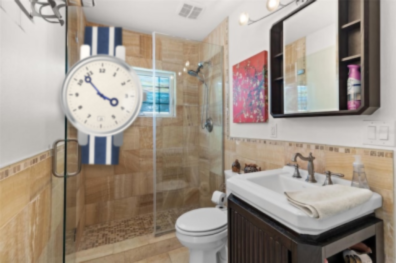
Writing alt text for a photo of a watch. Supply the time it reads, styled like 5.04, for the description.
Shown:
3.53
